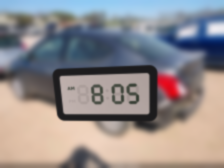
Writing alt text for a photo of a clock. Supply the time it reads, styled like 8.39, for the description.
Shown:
8.05
